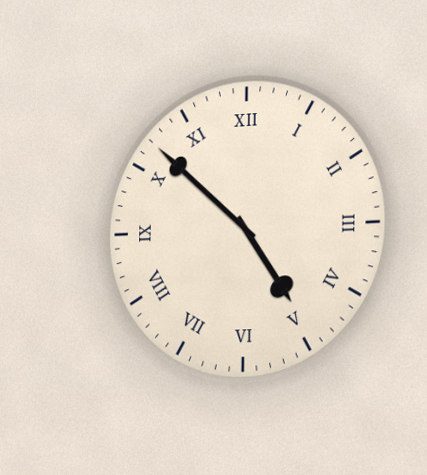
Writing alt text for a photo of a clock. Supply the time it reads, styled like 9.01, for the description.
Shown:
4.52
